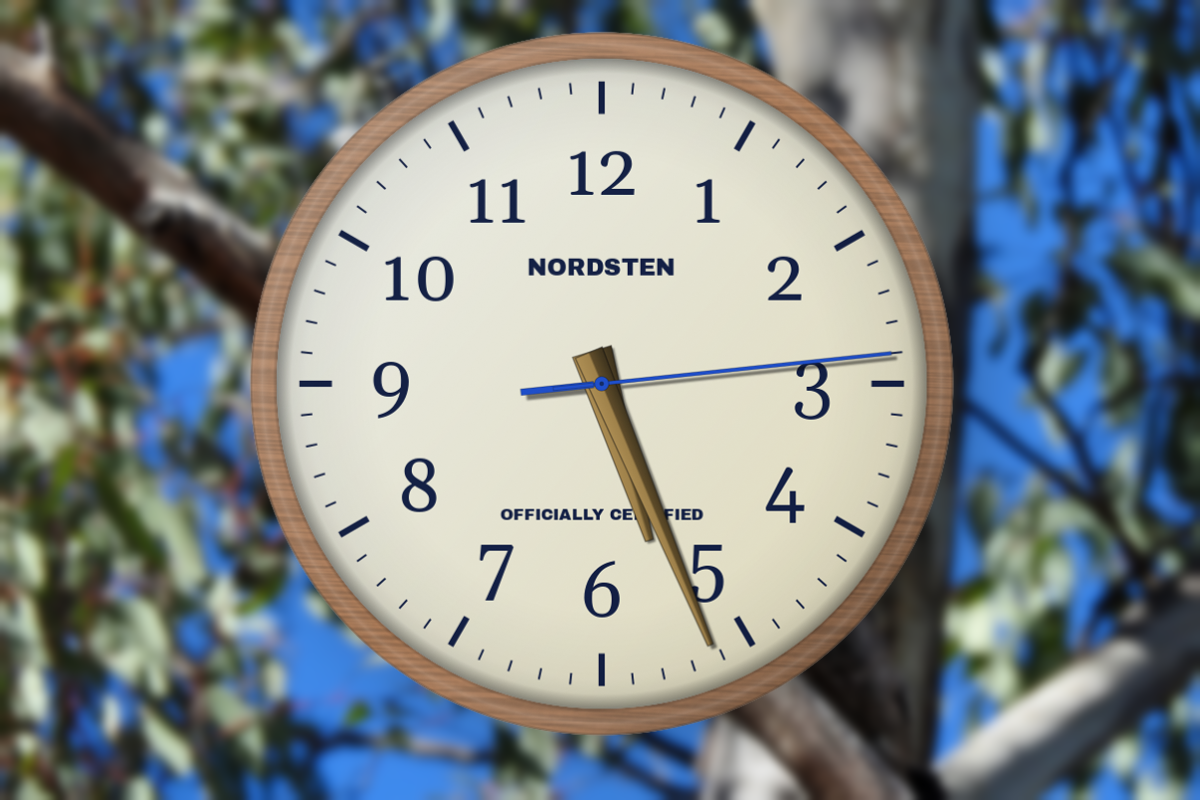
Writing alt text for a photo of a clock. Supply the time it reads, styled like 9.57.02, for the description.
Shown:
5.26.14
